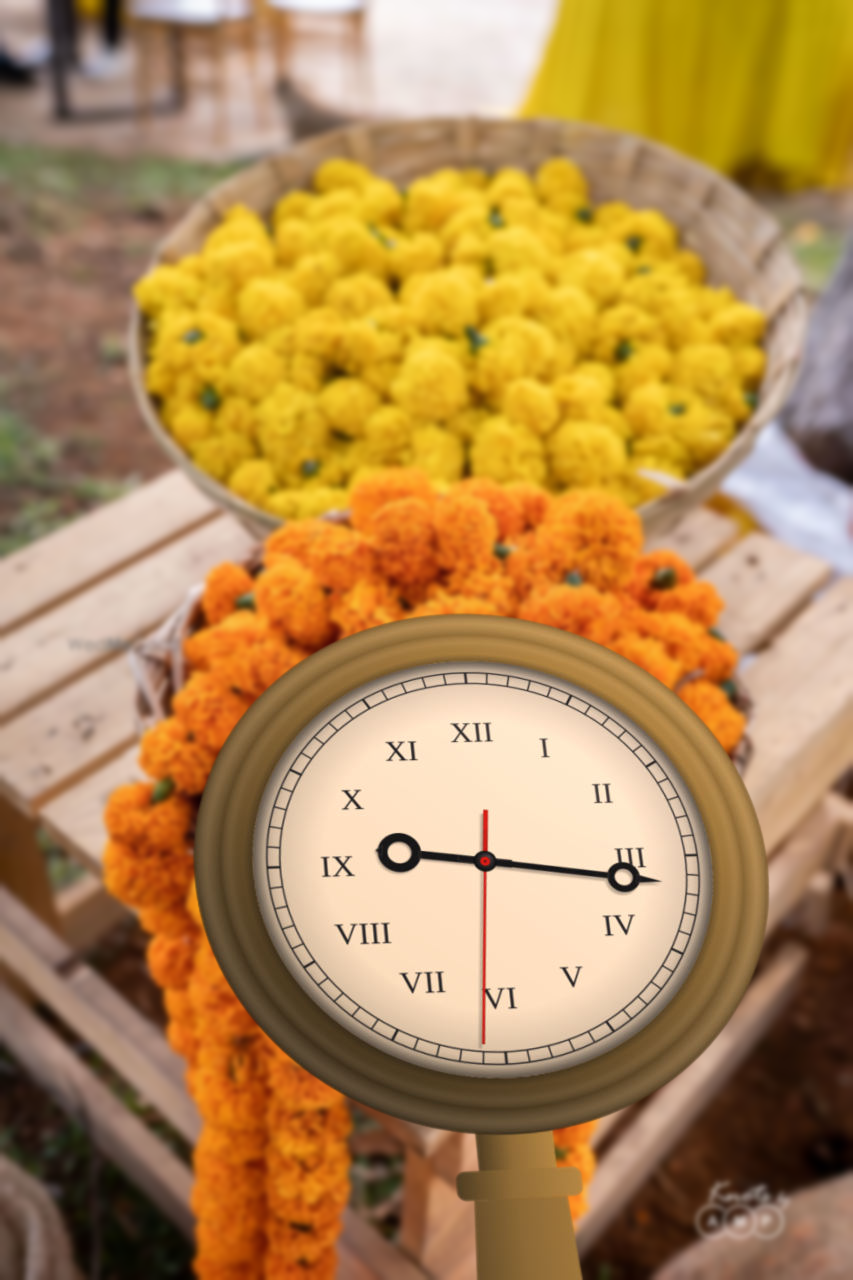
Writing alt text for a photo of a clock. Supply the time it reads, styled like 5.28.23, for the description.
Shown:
9.16.31
